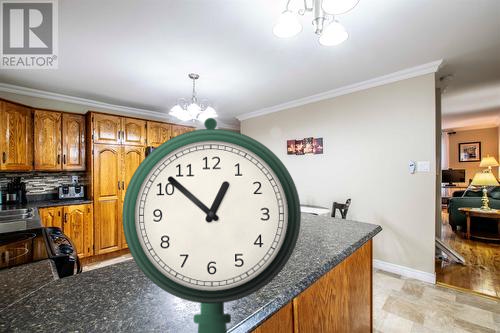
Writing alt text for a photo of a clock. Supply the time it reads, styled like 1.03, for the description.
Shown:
12.52
